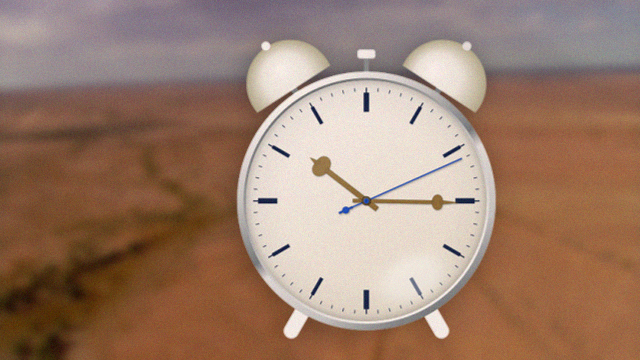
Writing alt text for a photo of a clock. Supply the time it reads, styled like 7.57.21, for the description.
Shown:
10.15.11
